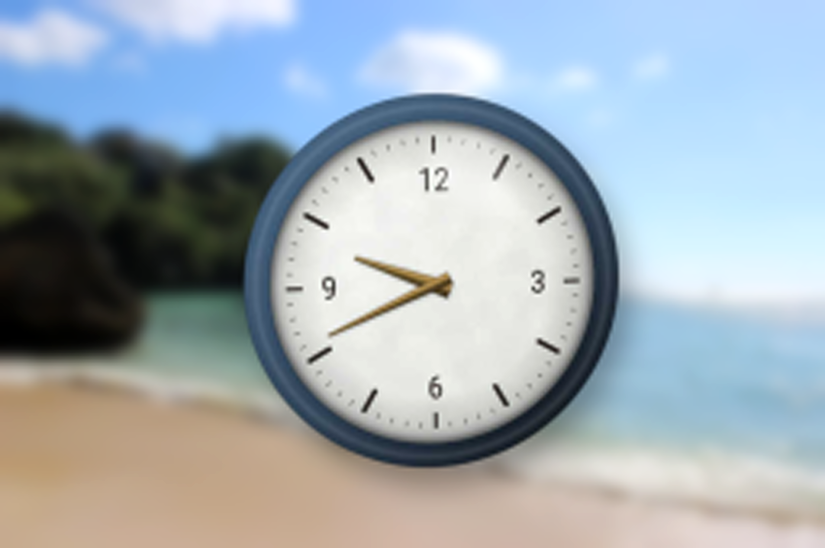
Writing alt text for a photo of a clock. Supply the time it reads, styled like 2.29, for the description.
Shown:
9.41
